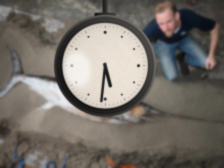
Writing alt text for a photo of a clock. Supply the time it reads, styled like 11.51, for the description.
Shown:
5.31
